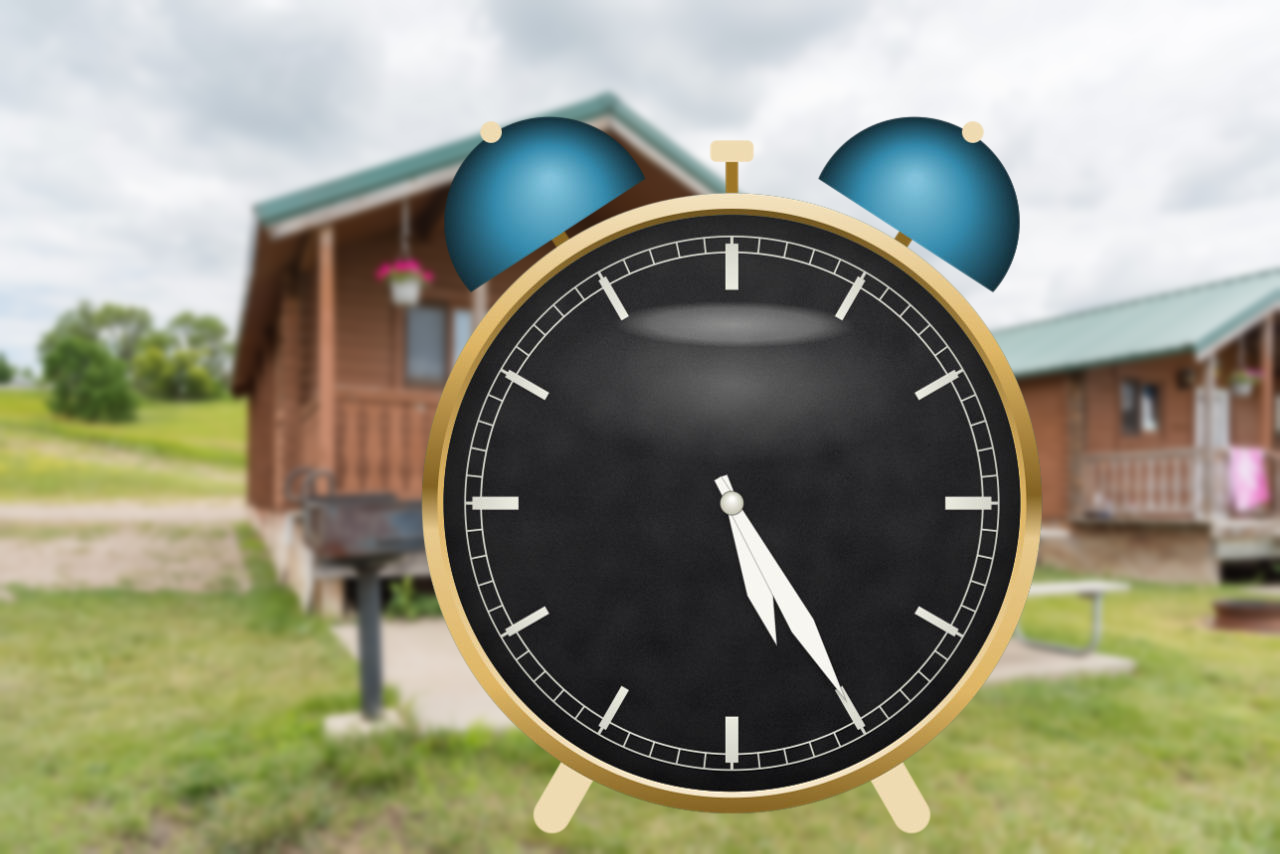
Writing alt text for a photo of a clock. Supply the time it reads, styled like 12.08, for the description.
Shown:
5.25
